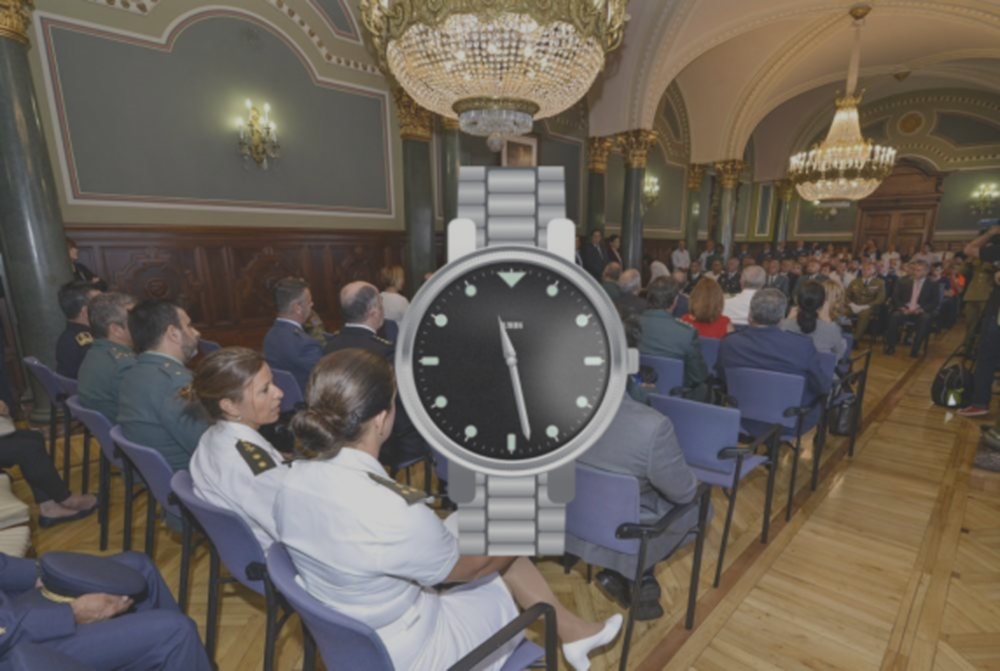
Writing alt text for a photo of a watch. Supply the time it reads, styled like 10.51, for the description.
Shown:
11.28
